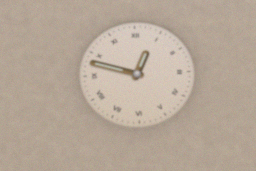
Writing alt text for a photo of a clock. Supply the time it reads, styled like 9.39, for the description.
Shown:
12.48
